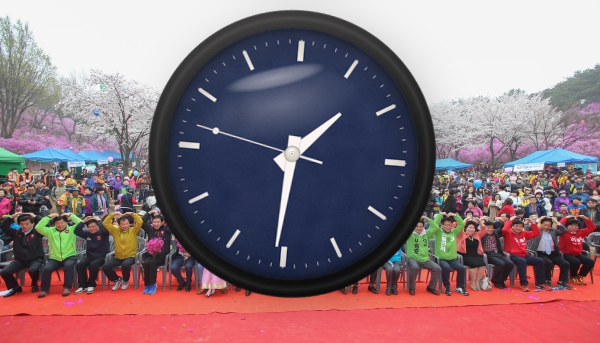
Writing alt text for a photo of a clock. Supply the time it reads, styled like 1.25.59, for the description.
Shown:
1.30.47
